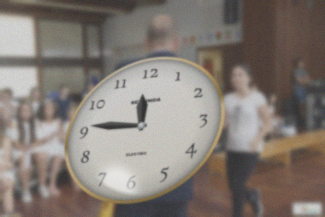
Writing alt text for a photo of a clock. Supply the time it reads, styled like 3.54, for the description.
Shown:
11.46
